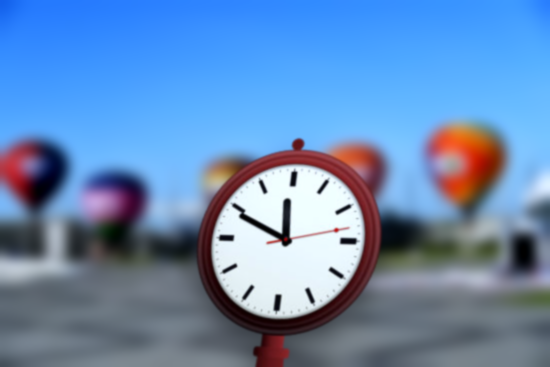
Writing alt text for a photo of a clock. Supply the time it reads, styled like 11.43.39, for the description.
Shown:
11.49.13
